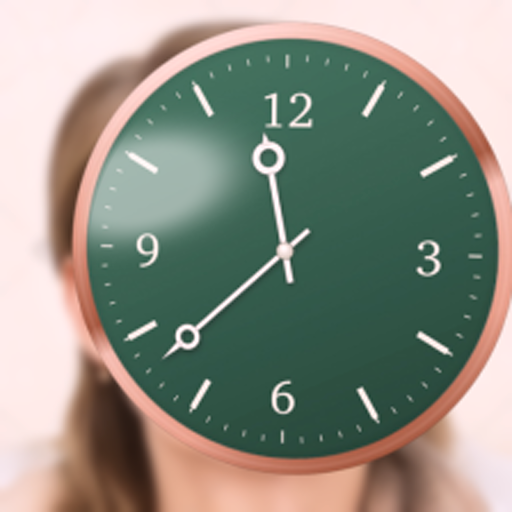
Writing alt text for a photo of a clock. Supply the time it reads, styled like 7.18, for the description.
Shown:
11.38
